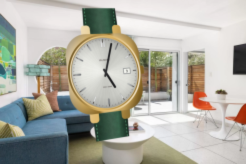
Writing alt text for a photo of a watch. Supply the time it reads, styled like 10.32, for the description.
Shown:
5.03
